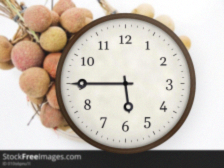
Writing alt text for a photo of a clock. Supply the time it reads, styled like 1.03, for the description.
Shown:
5.45
